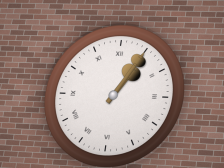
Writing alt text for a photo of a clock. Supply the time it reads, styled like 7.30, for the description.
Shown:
1.05
